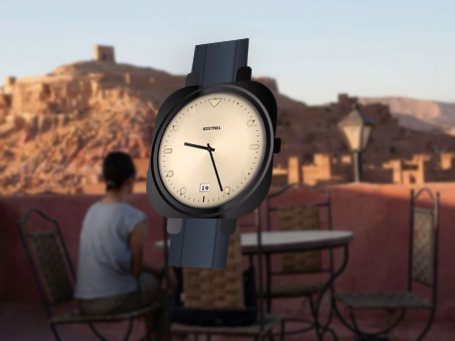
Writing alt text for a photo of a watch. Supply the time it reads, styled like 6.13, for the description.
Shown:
9.26
